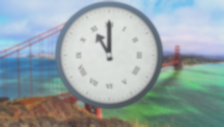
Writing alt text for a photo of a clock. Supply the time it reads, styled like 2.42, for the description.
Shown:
11.00
